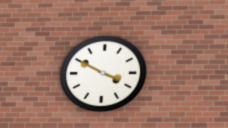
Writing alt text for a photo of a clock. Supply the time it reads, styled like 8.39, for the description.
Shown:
3.50
